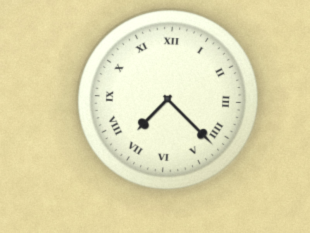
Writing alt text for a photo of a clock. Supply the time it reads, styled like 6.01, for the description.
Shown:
7.22
